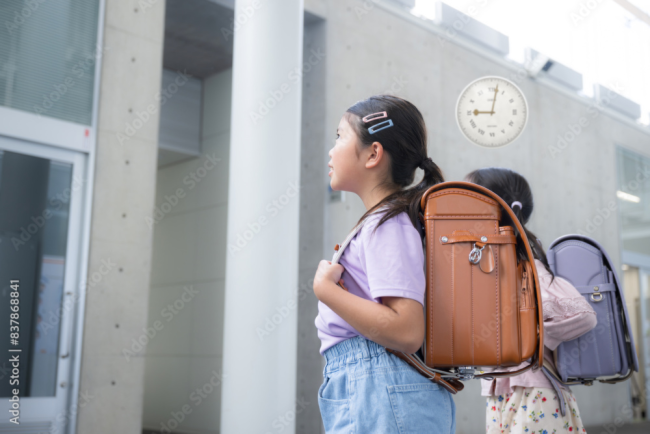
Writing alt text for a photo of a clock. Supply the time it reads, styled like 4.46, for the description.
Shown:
9.02
